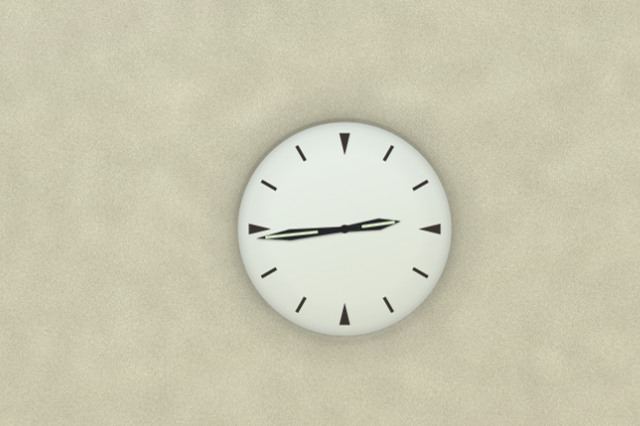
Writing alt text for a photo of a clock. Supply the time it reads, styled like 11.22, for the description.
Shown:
2.44
